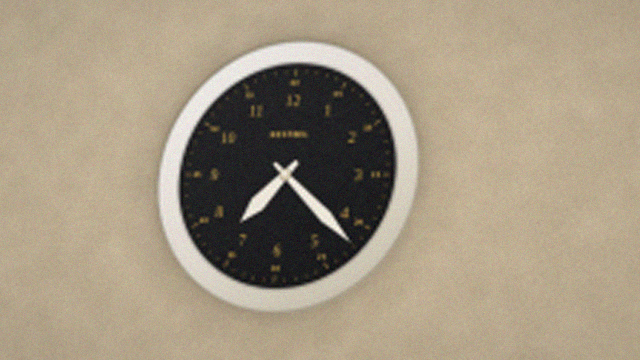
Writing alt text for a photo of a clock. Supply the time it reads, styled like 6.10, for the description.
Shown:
7.22
